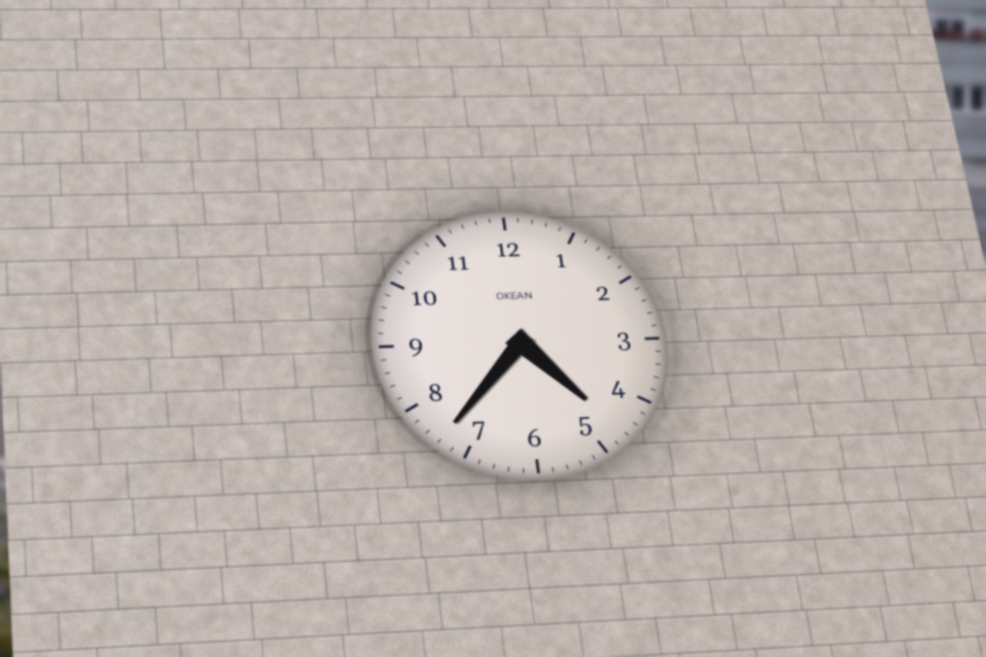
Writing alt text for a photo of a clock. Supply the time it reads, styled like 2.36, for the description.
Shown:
4.37
